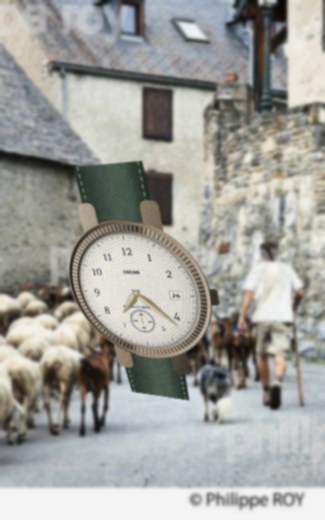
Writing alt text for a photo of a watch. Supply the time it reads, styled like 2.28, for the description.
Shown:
7.22
